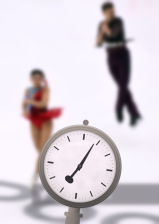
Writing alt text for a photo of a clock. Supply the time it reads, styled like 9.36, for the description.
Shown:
7.04
